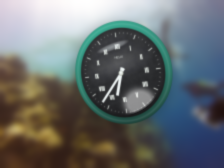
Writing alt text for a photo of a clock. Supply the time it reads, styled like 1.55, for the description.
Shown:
6.37
